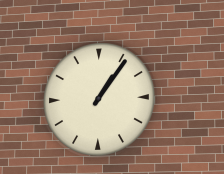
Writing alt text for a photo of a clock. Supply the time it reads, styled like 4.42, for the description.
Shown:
1.06
